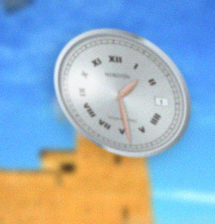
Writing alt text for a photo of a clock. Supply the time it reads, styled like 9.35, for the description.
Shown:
1.29
